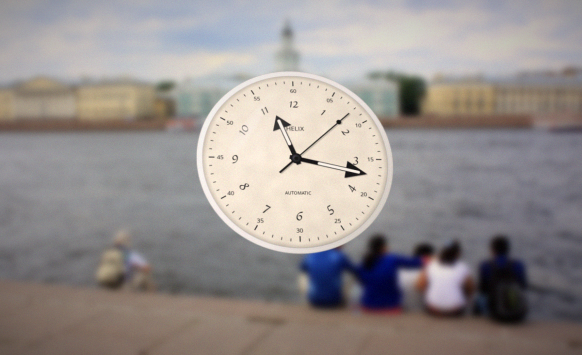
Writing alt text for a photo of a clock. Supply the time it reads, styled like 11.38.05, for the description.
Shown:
11.17.08
